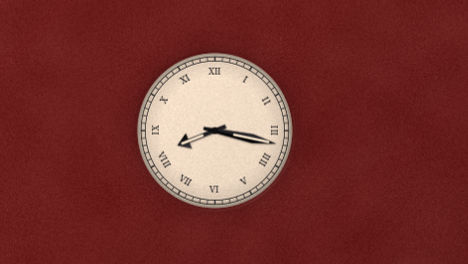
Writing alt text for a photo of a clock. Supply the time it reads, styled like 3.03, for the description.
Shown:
8.17
